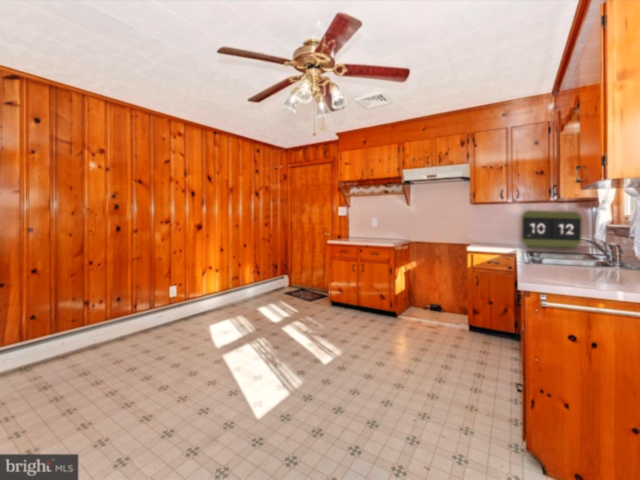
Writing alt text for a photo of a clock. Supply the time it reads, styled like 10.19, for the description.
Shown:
10.12
